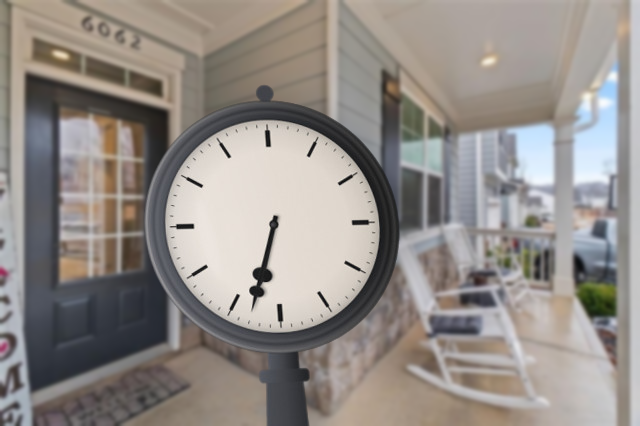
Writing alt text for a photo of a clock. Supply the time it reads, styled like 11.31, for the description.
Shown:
6.33
